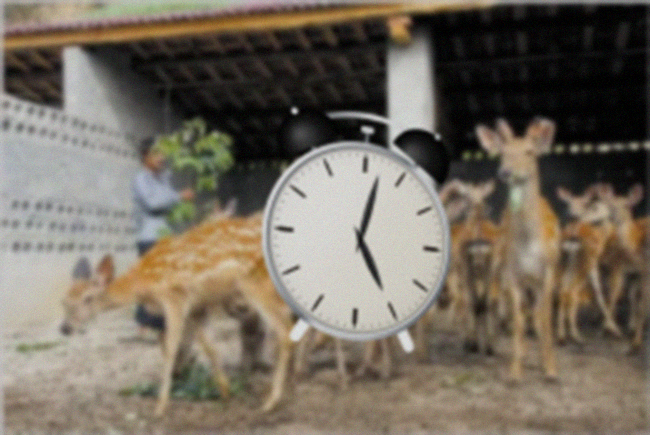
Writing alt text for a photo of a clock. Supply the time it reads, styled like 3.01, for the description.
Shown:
5.02
